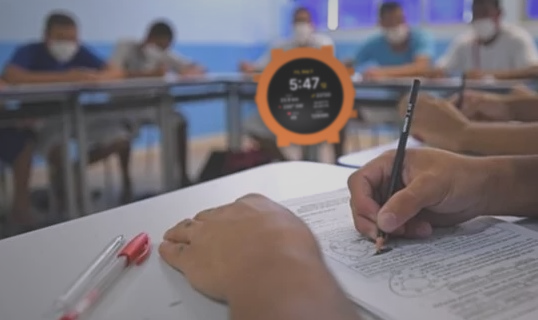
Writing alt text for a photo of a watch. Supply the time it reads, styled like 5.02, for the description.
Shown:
5.47
